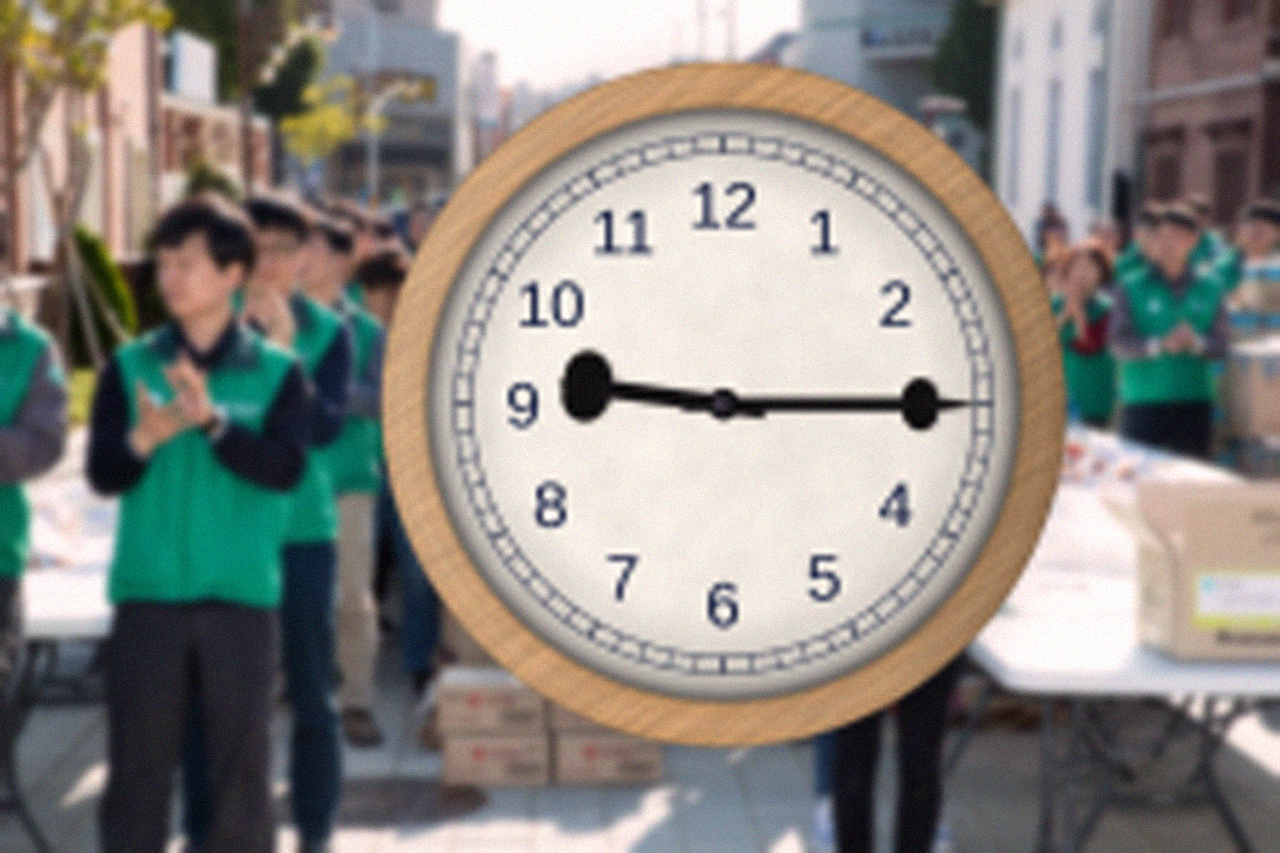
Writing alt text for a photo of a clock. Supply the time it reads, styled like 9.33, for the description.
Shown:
9.15
